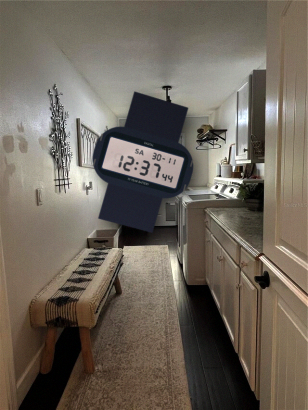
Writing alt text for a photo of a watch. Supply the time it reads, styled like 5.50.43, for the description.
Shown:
12.37.44
